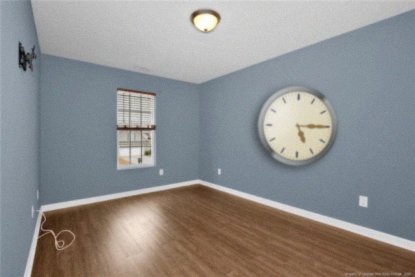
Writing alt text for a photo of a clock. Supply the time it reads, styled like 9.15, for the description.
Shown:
5.15
